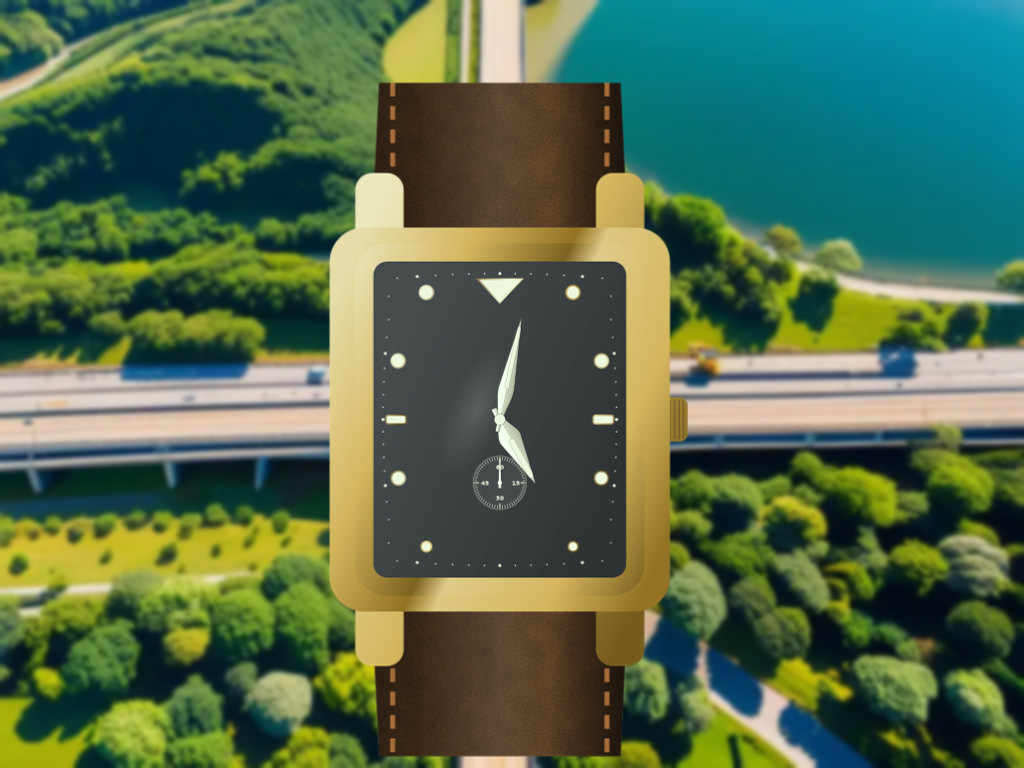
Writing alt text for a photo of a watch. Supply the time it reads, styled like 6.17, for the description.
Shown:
5.02
